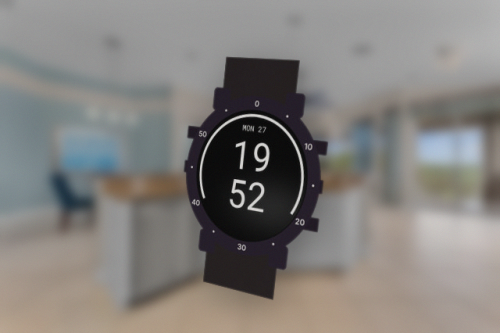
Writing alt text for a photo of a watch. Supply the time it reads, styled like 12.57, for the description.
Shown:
19.52
